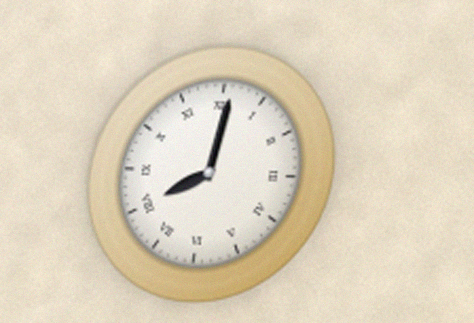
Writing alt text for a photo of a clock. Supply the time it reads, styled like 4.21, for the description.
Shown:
8.01
